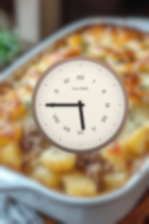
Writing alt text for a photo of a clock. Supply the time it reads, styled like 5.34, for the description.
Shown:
5.45
